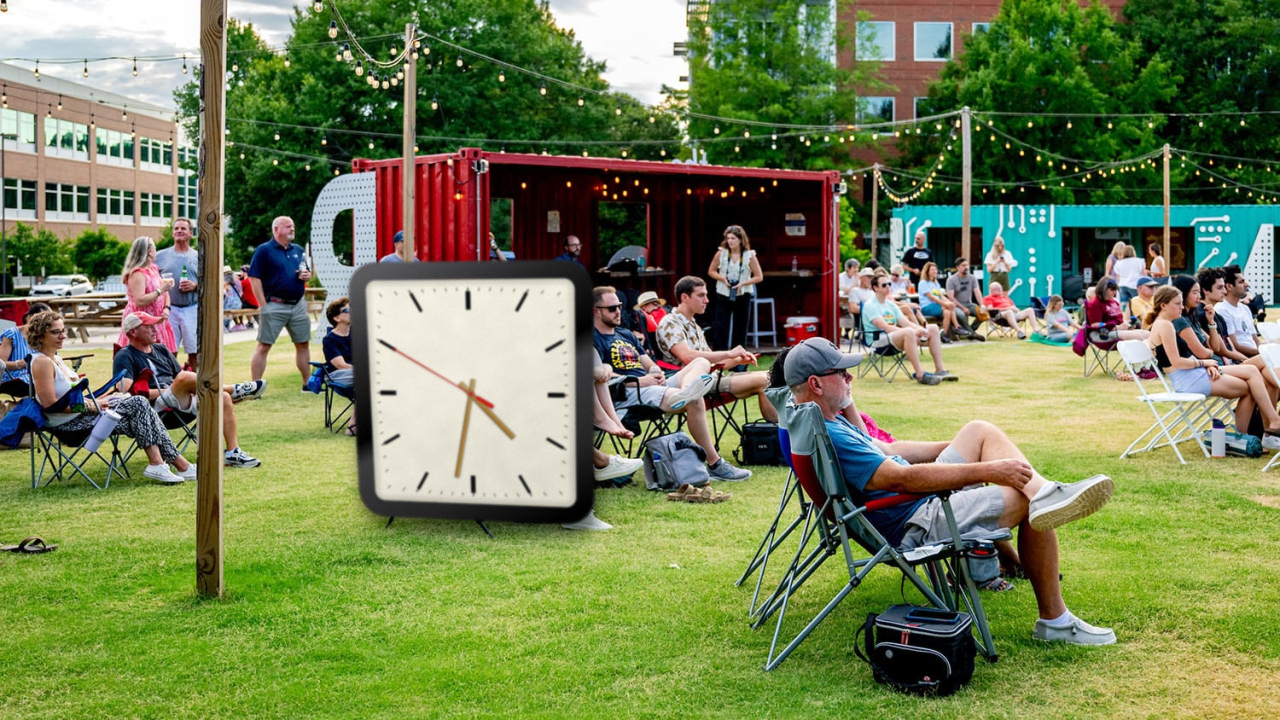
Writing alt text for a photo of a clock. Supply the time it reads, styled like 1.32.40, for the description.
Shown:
4.31.50
